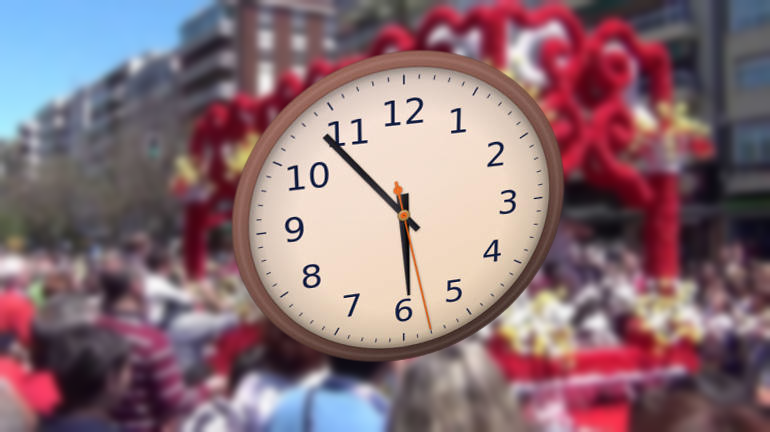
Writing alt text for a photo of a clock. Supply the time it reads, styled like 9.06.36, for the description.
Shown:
5.53.28
